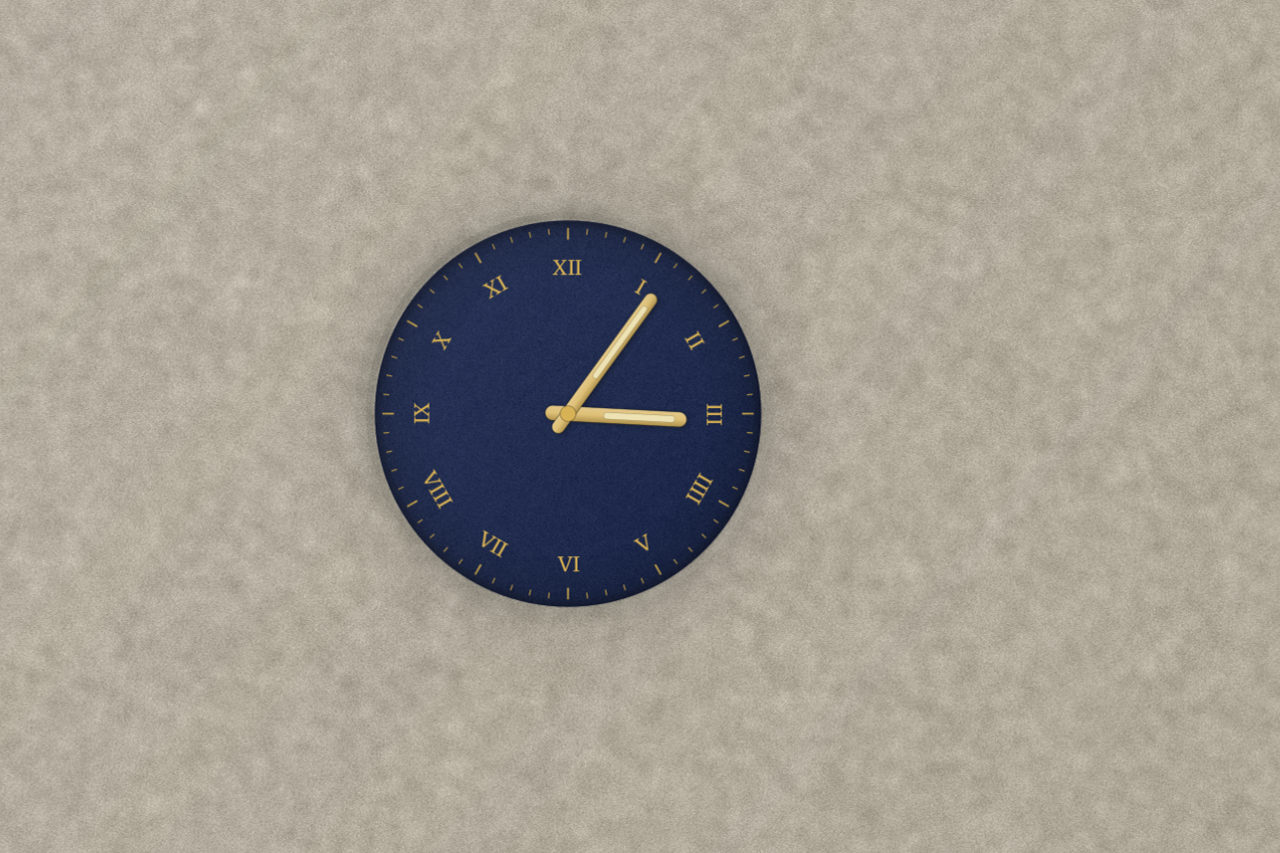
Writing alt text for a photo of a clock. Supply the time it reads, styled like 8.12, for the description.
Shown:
3.06
